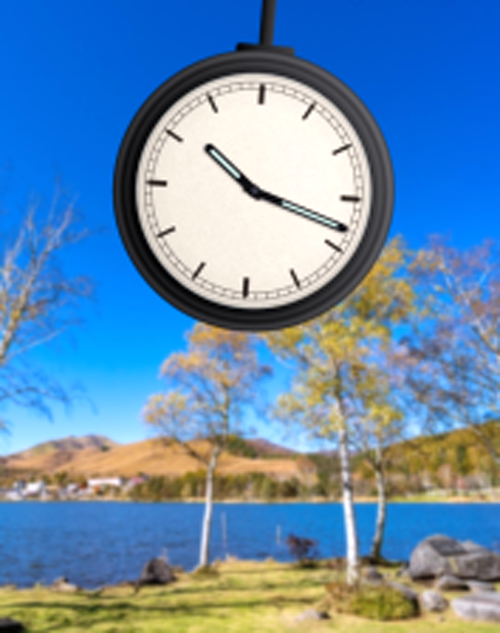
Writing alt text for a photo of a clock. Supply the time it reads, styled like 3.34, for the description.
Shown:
10.18
